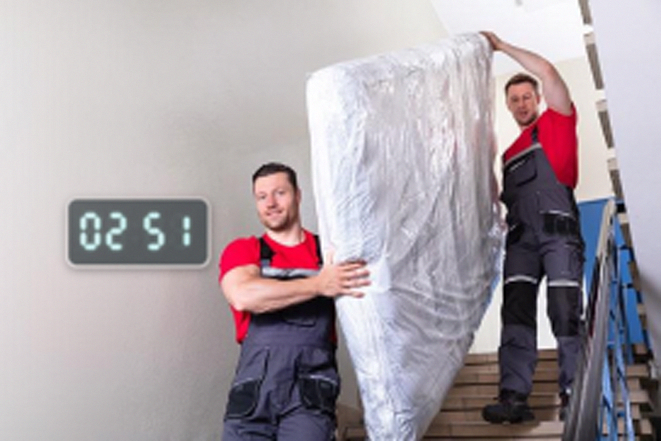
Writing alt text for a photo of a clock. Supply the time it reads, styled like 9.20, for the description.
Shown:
2.51
